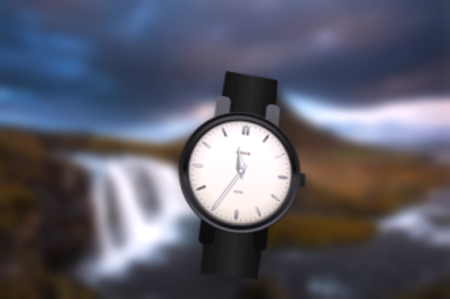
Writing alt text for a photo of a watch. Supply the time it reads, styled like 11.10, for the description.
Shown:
11.35
